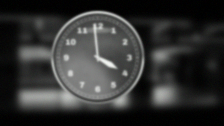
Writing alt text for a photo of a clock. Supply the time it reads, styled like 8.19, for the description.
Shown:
3.59
